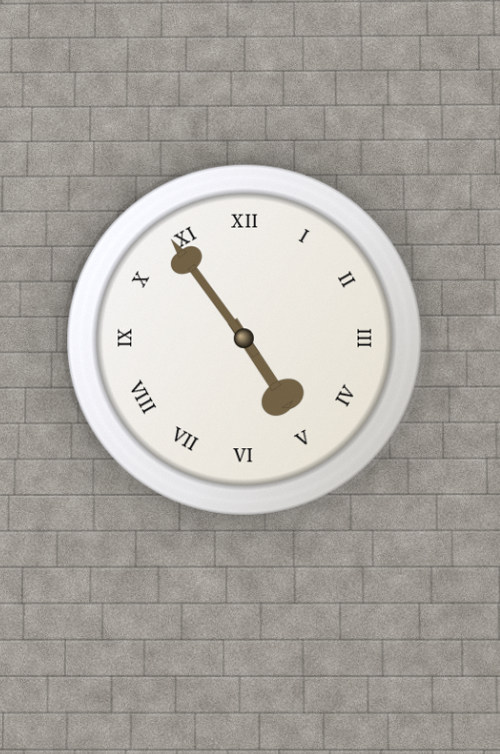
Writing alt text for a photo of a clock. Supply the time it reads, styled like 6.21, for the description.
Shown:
4.54
